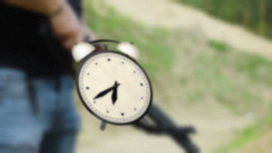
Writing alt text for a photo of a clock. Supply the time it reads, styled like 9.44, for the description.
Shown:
6.41
